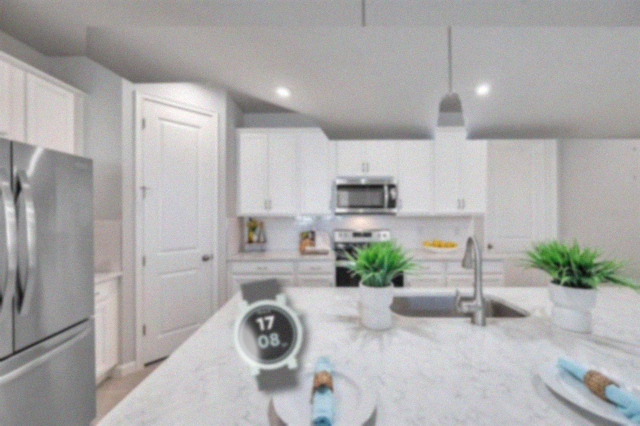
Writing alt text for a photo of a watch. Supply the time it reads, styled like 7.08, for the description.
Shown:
17.08
